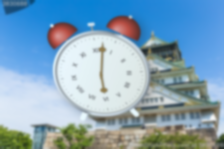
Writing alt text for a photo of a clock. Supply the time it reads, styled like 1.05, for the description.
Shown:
6.02
